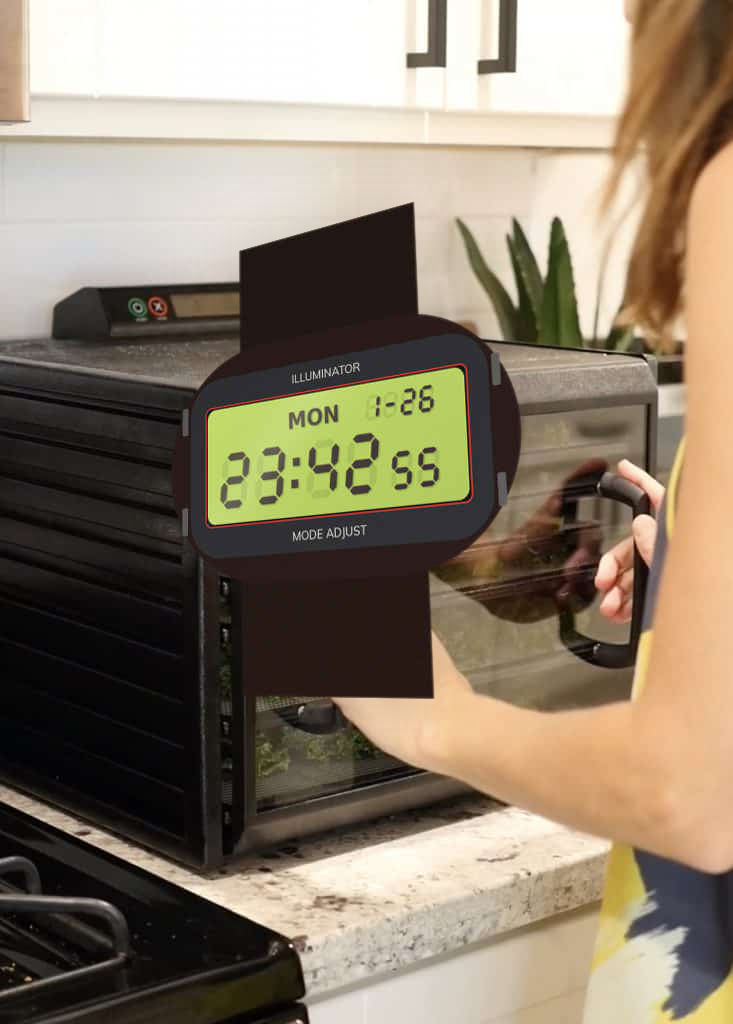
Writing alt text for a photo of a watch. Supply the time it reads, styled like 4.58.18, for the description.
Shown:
23.42.55
